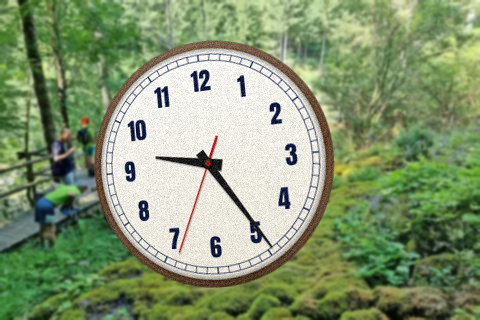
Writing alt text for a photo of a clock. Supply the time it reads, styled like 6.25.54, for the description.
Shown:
9.24.34
